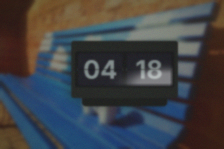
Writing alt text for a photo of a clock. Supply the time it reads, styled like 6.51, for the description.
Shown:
4.18
